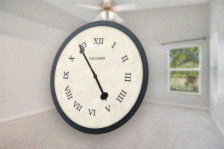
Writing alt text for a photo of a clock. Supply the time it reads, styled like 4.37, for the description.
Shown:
4.54
